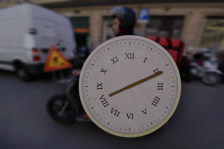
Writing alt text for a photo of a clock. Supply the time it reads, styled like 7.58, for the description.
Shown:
8.11
